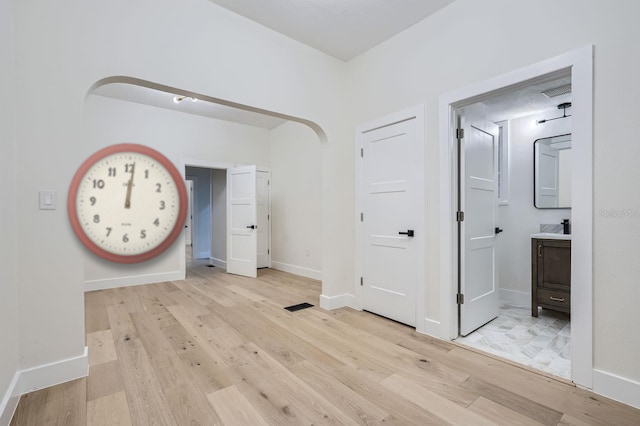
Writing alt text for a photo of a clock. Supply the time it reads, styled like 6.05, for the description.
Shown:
12.01
